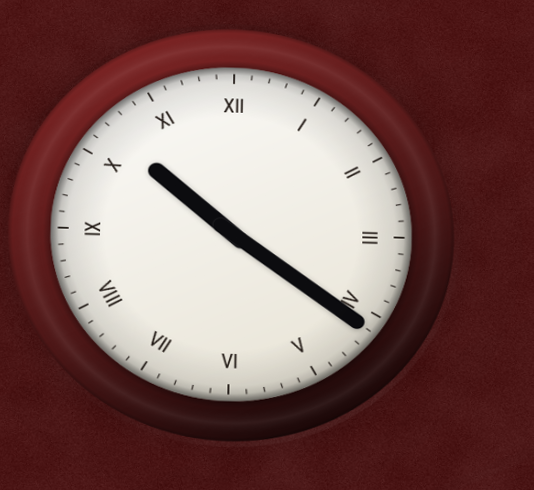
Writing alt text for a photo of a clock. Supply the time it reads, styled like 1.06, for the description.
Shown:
10.21
